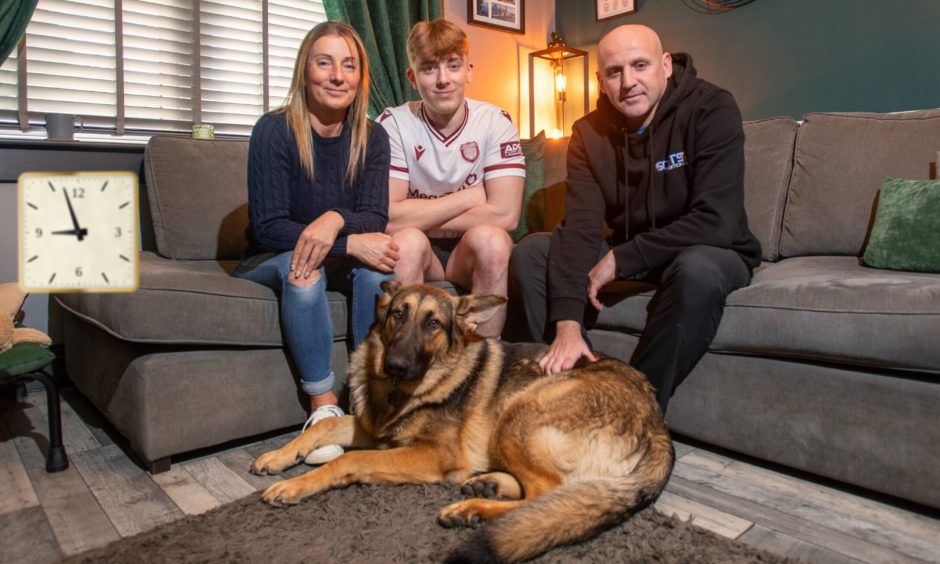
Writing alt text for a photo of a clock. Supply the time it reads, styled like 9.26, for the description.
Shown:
8.57
